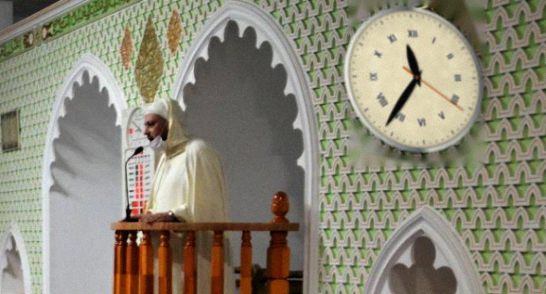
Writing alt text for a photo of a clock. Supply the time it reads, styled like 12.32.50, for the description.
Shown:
11.36.21
